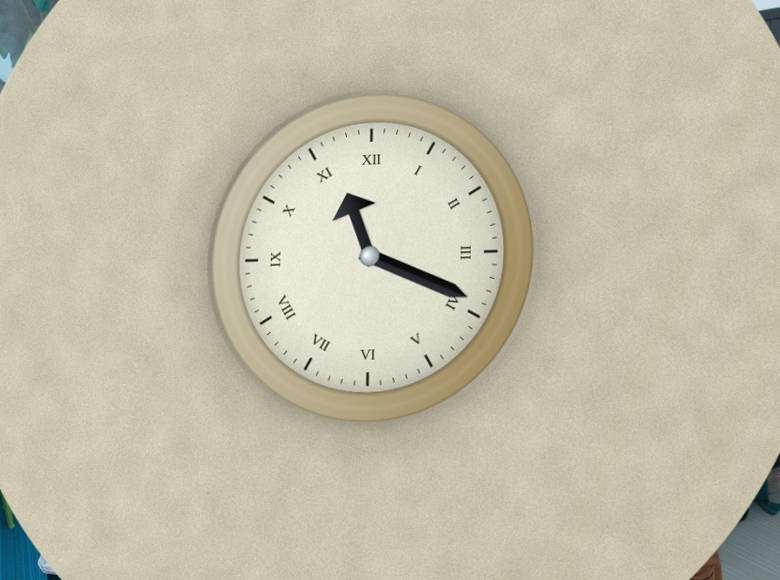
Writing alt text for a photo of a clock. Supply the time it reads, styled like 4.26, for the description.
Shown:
11.19
